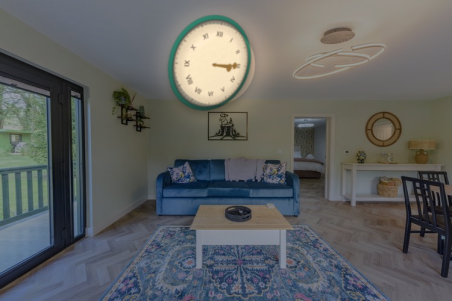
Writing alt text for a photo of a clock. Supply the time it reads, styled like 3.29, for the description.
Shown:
3.15
